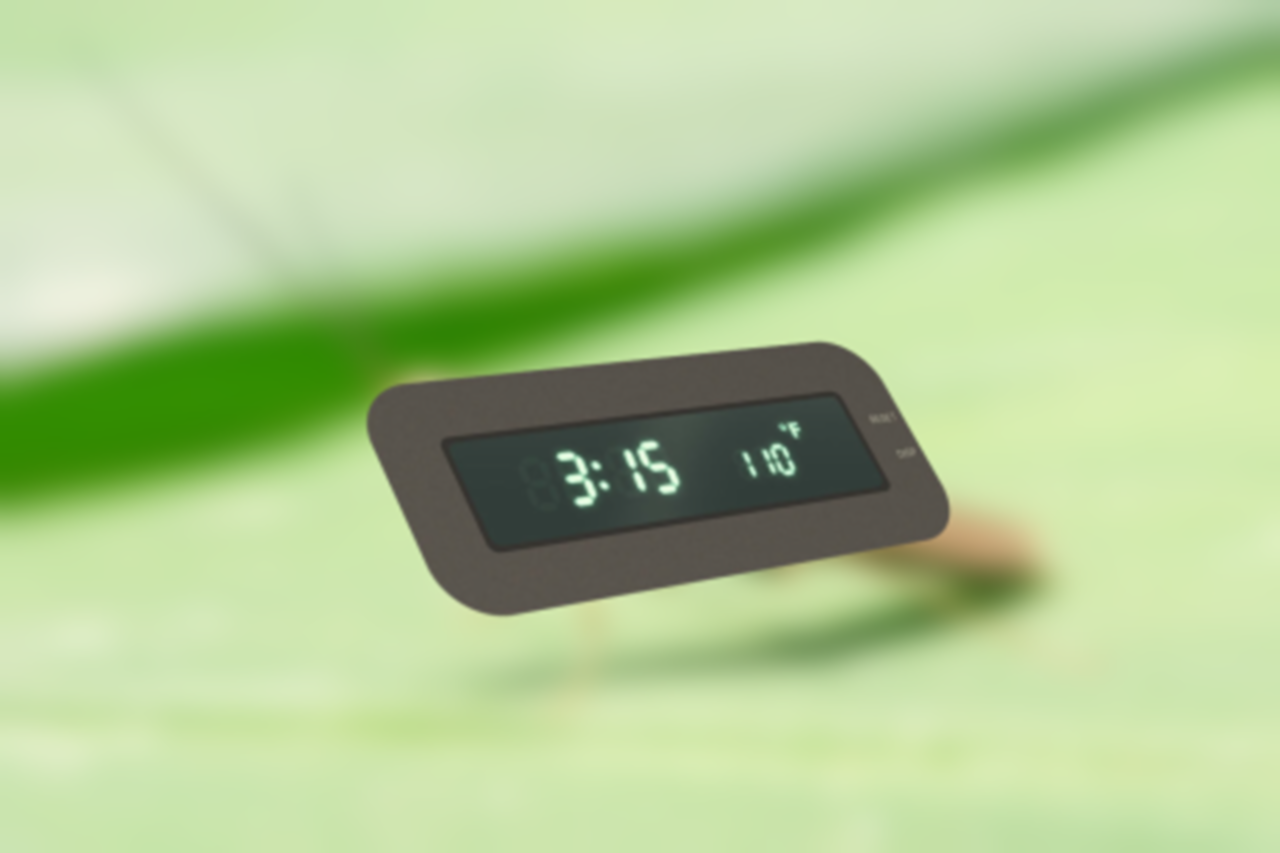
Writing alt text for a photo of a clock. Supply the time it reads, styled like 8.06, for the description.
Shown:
3.15
